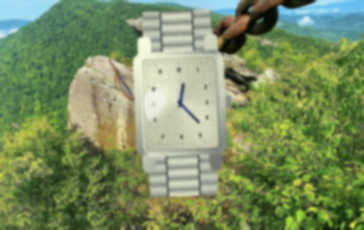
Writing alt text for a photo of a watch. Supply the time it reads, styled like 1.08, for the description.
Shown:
12.23
